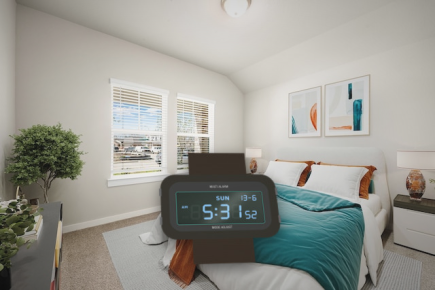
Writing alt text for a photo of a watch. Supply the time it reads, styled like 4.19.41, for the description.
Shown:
5.31.52
